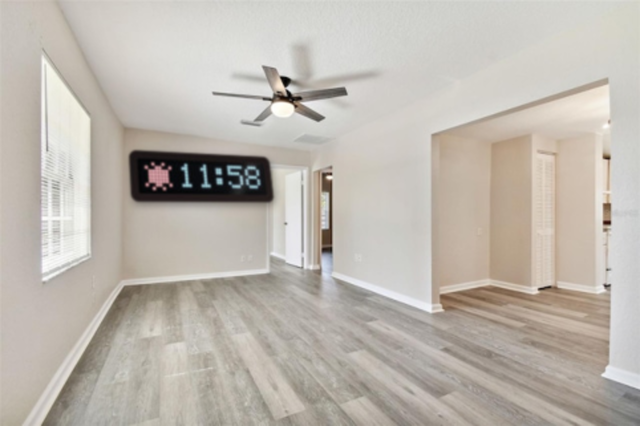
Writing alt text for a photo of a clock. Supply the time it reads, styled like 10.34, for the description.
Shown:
11.58
